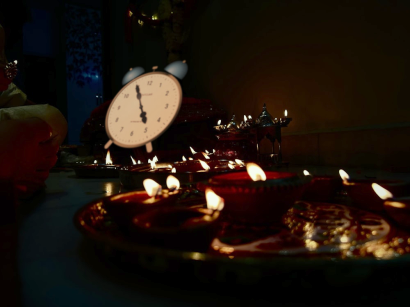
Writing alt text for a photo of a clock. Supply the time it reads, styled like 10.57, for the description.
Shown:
4.55
